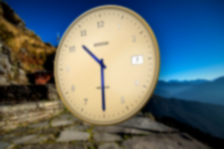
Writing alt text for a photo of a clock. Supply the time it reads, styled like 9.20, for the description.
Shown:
10.30
